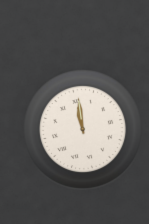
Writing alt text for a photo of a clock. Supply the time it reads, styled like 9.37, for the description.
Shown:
12.01
